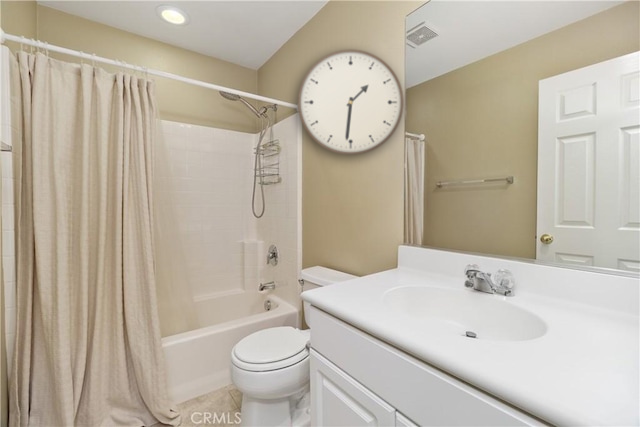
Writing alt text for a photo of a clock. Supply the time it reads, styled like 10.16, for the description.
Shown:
1.31
